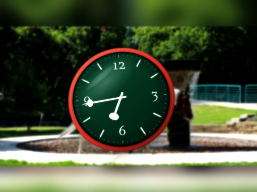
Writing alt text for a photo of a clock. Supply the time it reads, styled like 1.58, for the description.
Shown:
6.44
